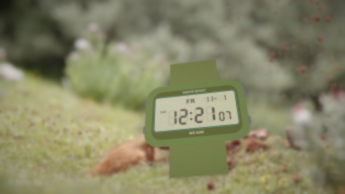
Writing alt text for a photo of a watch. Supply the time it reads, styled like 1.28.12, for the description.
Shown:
12.21.07
